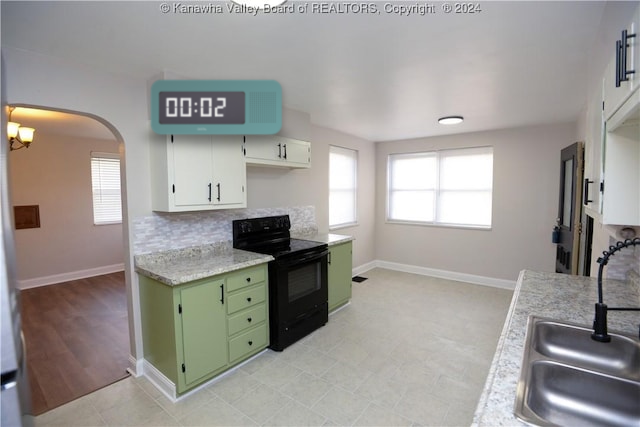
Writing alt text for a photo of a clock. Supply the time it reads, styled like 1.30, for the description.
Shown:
0.02
